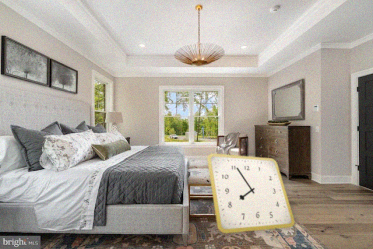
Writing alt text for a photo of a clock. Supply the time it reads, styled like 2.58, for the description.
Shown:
7.56
